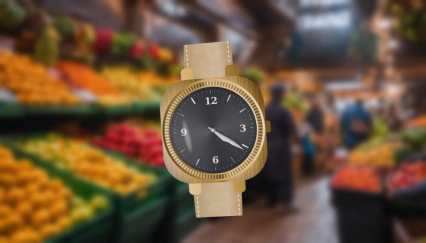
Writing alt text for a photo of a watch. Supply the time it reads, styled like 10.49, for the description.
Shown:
4.21
